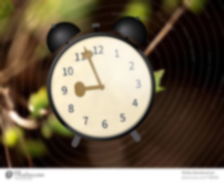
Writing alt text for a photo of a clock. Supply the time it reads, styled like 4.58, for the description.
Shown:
8.57
